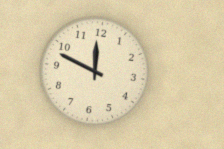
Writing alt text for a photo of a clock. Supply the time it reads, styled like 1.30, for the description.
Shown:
11.48
